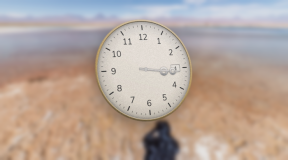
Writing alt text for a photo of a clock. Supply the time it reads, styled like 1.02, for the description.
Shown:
3.16
